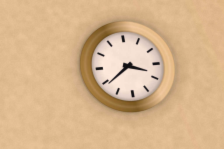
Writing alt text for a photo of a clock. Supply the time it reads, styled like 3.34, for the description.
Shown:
3.39
